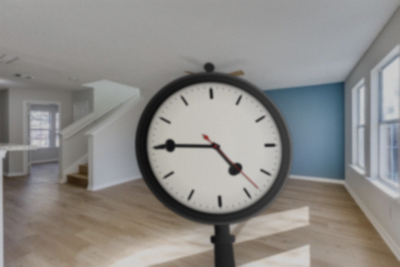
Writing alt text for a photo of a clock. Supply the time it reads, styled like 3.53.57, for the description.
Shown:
4.45.23
